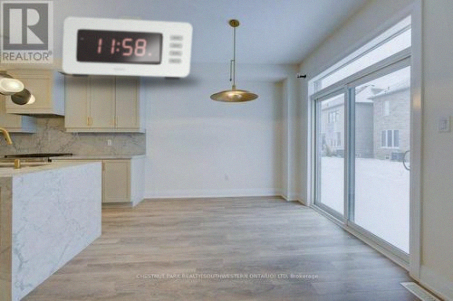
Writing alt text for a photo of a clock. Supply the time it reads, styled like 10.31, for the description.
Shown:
11.58
